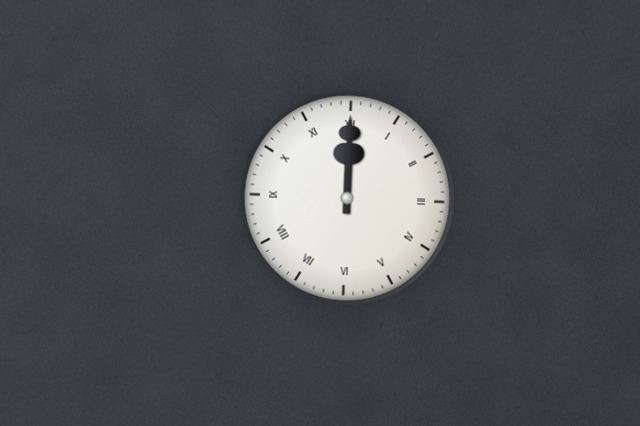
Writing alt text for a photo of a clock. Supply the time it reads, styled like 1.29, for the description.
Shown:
12.00
